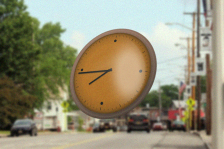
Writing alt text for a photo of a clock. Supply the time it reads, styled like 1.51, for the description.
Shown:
7.44
